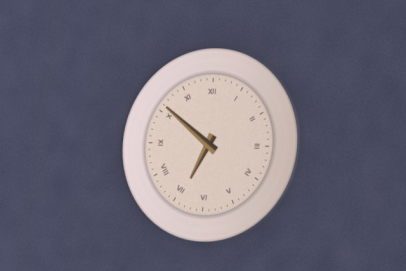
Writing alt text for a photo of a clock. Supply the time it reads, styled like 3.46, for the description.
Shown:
6.51
